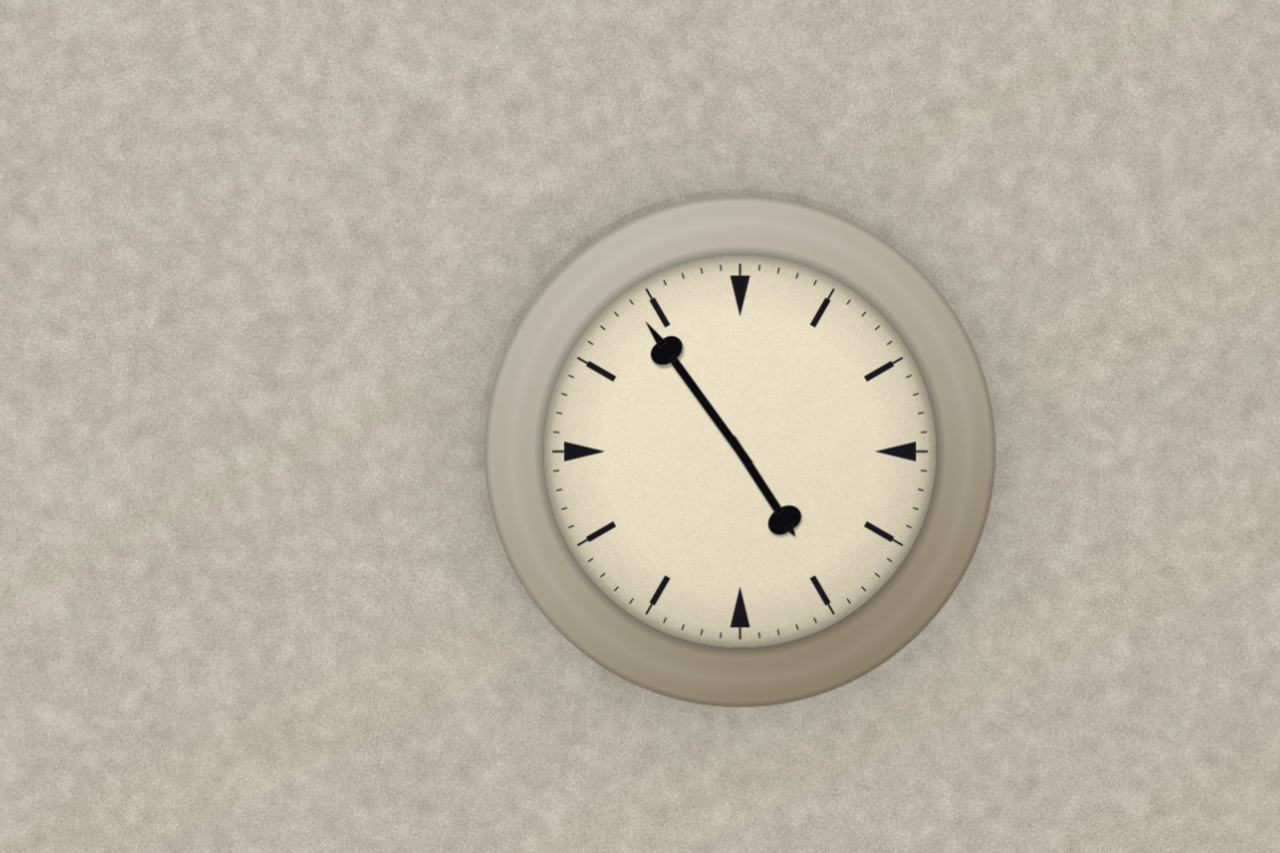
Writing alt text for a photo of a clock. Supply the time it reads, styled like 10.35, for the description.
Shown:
4.54
